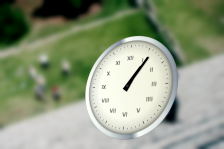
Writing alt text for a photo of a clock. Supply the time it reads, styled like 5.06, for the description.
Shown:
1.06
